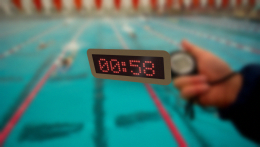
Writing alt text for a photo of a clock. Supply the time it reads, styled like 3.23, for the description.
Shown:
0.58
